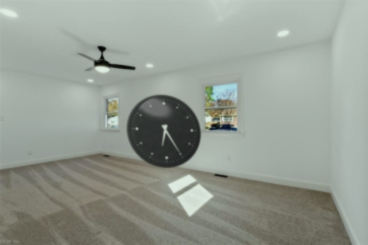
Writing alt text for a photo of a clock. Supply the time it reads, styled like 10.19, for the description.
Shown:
6.25
